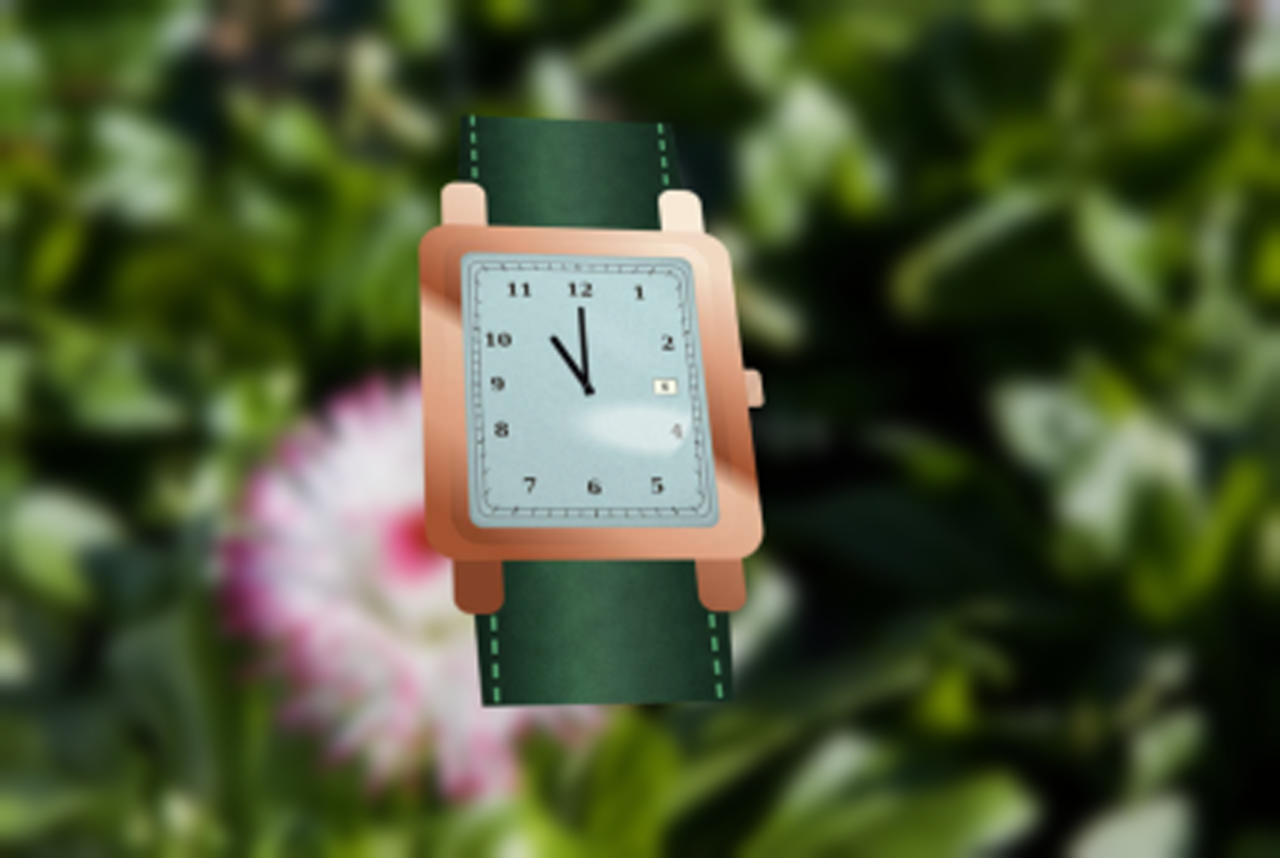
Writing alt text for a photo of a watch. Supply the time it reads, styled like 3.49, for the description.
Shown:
11.00
